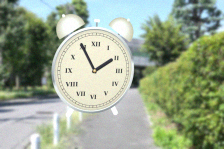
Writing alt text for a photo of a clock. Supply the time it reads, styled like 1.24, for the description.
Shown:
1.55
